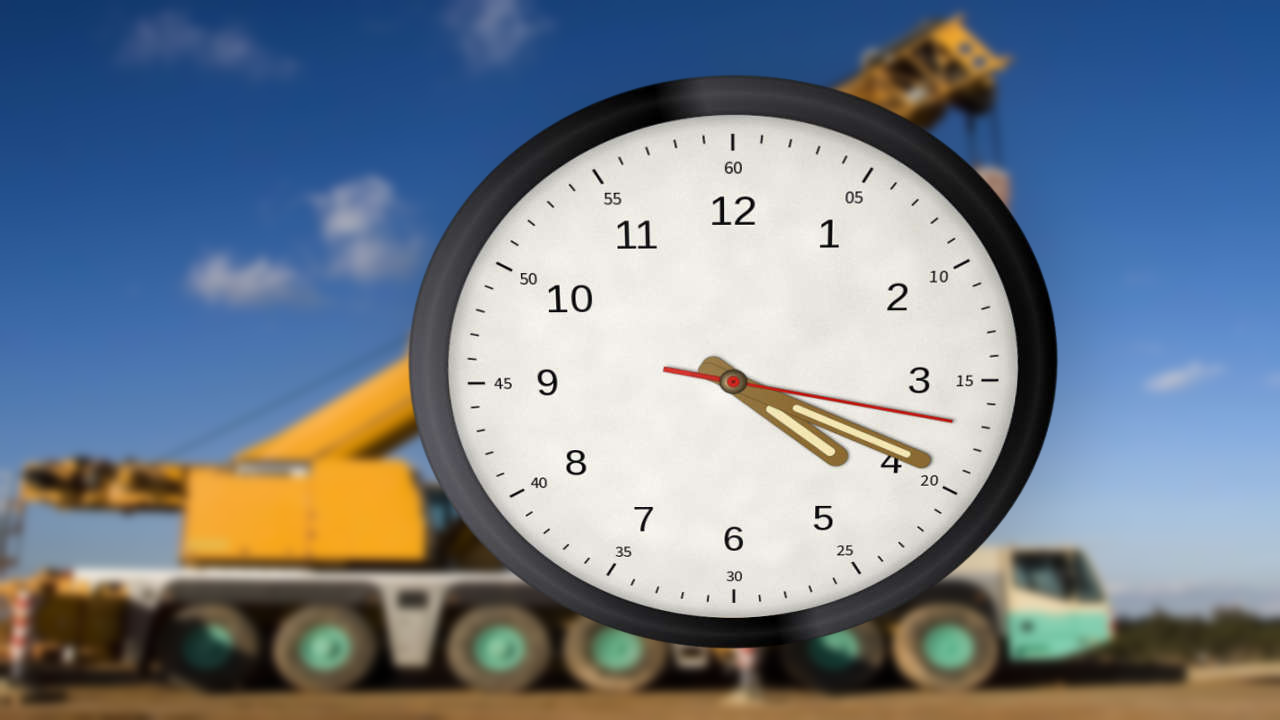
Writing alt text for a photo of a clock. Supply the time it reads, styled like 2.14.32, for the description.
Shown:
4.19.17
